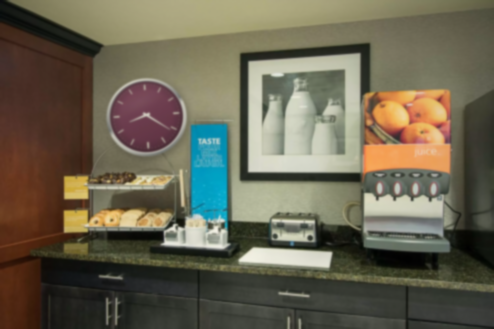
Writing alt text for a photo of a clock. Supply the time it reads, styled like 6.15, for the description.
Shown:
8.21
